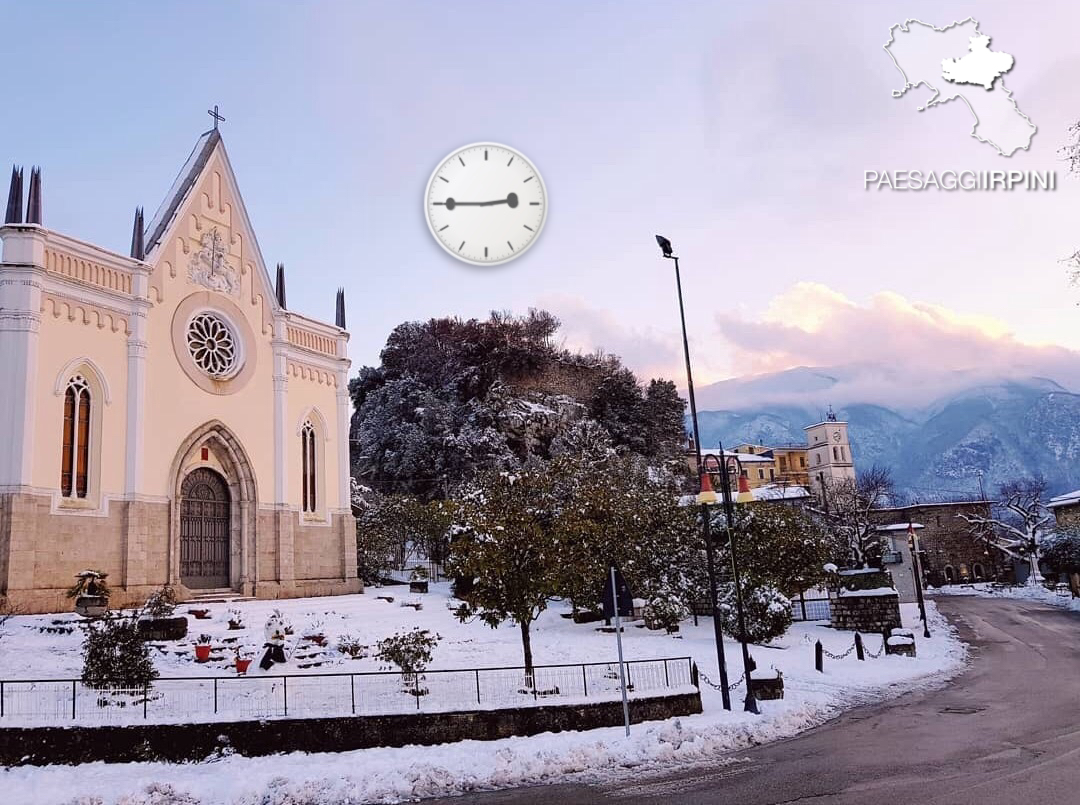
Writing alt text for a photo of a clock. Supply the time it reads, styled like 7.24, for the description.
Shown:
2.45
